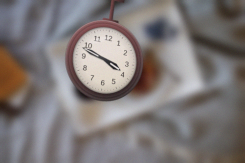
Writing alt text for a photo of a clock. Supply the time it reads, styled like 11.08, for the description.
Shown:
3.48
